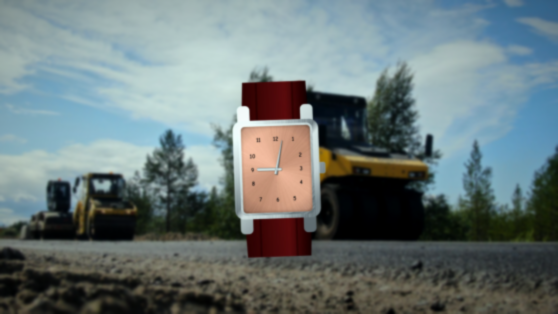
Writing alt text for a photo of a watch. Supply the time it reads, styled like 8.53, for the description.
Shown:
9.02
